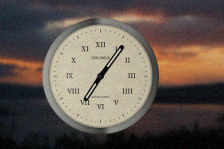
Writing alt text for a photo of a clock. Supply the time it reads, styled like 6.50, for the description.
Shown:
7.06
